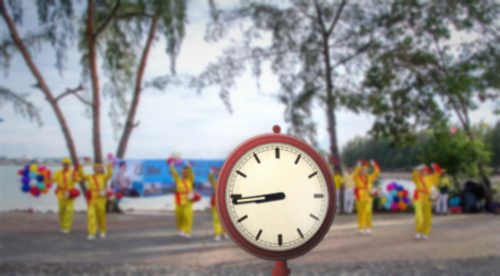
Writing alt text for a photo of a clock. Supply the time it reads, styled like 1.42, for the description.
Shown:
8.44
